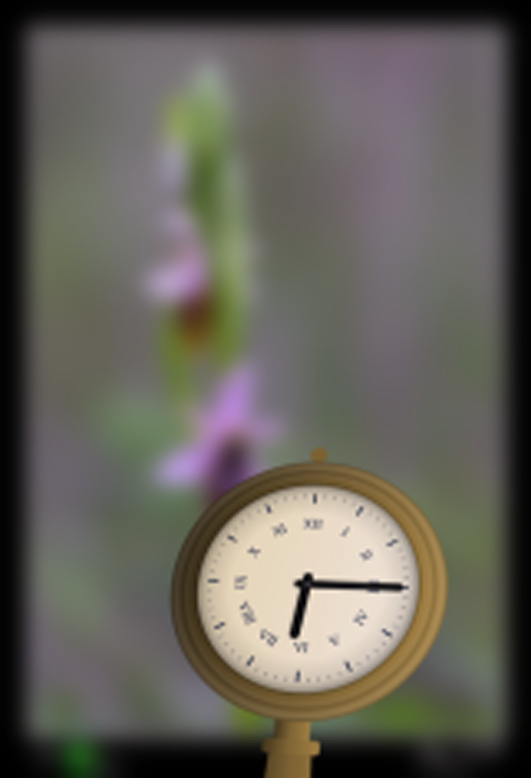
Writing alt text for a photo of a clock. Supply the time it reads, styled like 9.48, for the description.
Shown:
6.15
